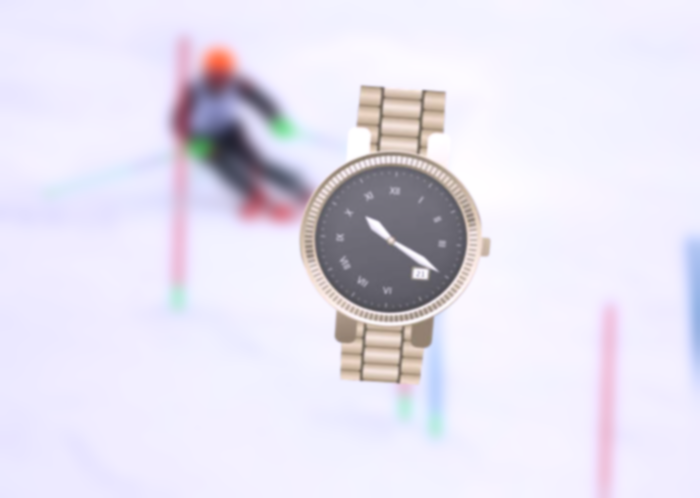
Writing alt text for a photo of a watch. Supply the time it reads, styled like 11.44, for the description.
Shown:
10.20
